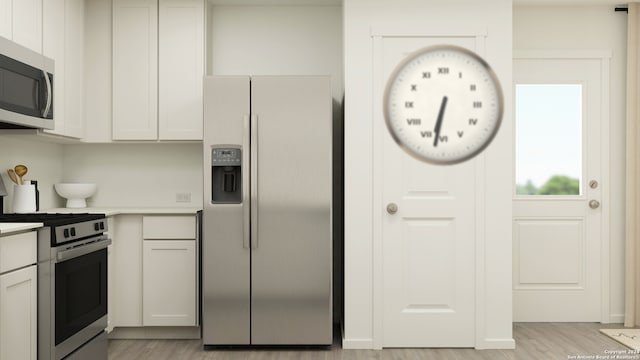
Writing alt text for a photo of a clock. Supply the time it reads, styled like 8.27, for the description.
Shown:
6.32
